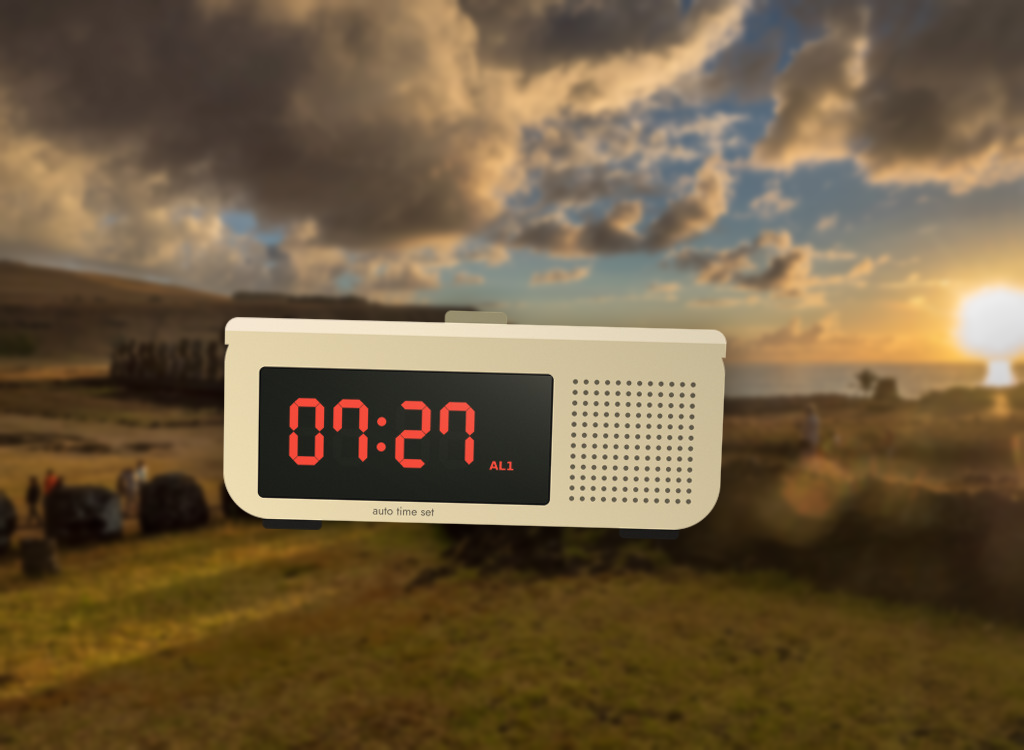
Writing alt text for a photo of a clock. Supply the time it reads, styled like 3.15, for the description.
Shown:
7.27
